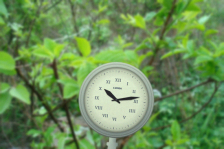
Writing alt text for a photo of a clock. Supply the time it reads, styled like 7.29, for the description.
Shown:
10.13
